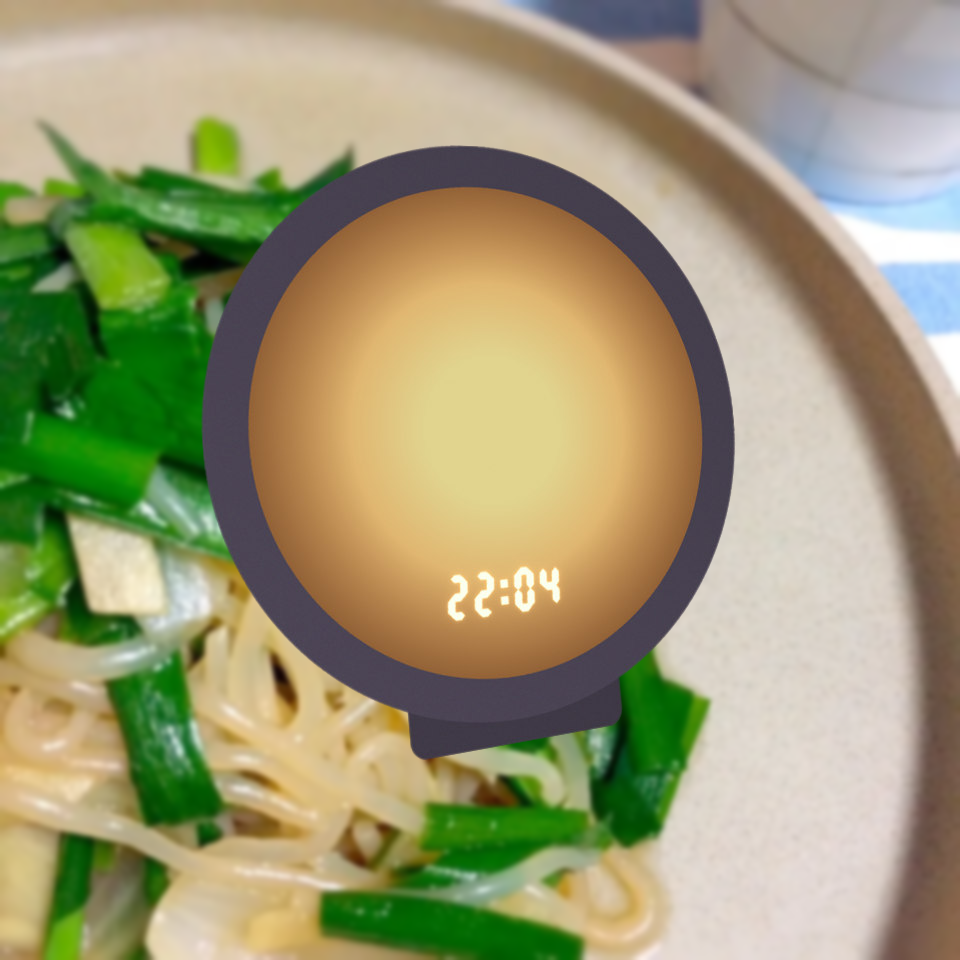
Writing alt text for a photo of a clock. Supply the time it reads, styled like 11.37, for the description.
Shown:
22.04
